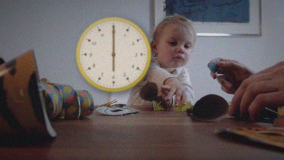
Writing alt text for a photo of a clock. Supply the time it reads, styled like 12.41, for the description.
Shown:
6.00
